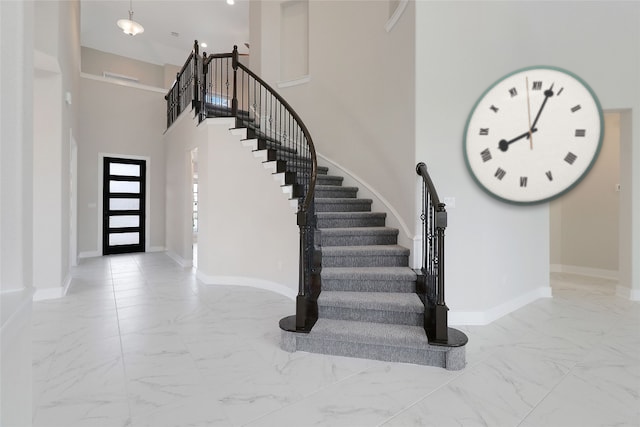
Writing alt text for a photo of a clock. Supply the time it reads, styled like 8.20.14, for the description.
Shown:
8.02.58
